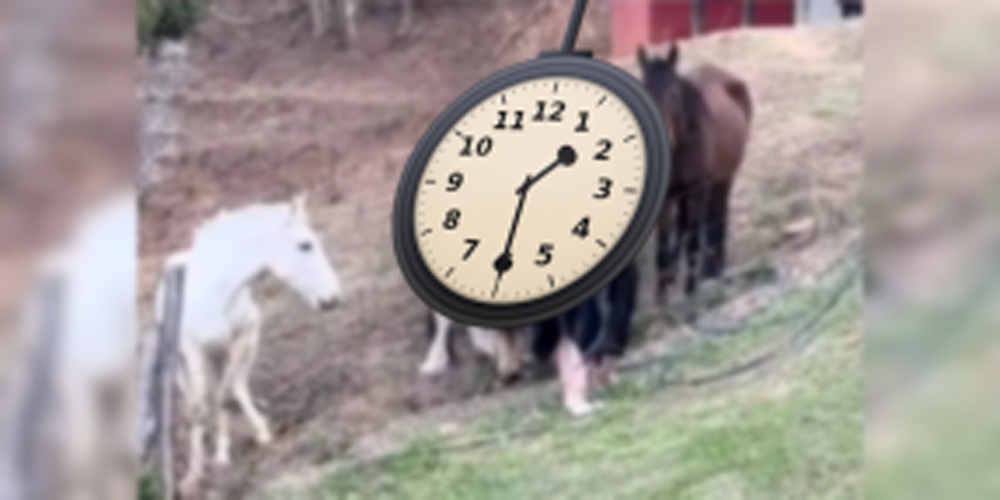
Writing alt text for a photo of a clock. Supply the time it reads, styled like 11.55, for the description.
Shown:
1.30
